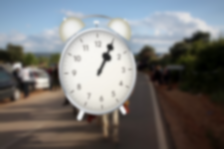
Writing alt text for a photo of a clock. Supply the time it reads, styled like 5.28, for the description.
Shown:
1.05
